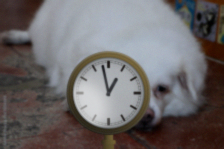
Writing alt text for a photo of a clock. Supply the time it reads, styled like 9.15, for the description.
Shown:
12.58
